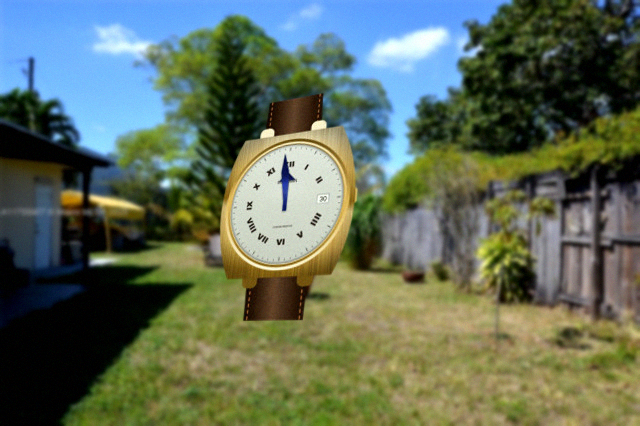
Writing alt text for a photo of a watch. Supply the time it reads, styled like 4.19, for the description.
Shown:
11.59
